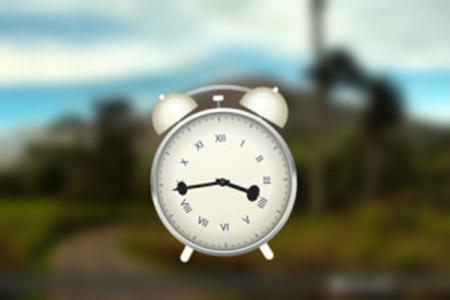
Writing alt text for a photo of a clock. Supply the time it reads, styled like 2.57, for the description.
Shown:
3.44
